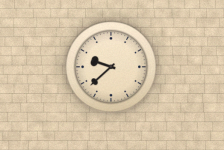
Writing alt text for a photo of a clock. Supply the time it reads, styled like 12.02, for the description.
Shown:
9.38
